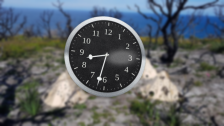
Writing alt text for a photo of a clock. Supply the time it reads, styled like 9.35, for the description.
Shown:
8.32
